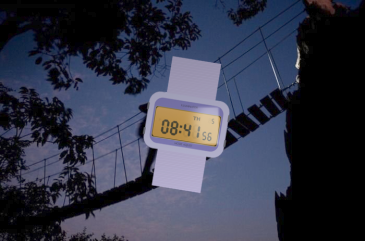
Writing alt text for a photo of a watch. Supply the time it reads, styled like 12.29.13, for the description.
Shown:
8.41.56
